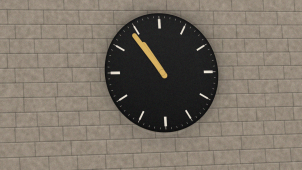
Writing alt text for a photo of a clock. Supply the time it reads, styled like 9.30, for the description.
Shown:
10.54
